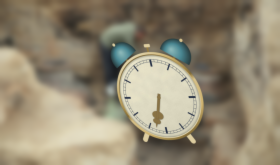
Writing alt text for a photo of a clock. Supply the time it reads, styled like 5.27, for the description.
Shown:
6.33
